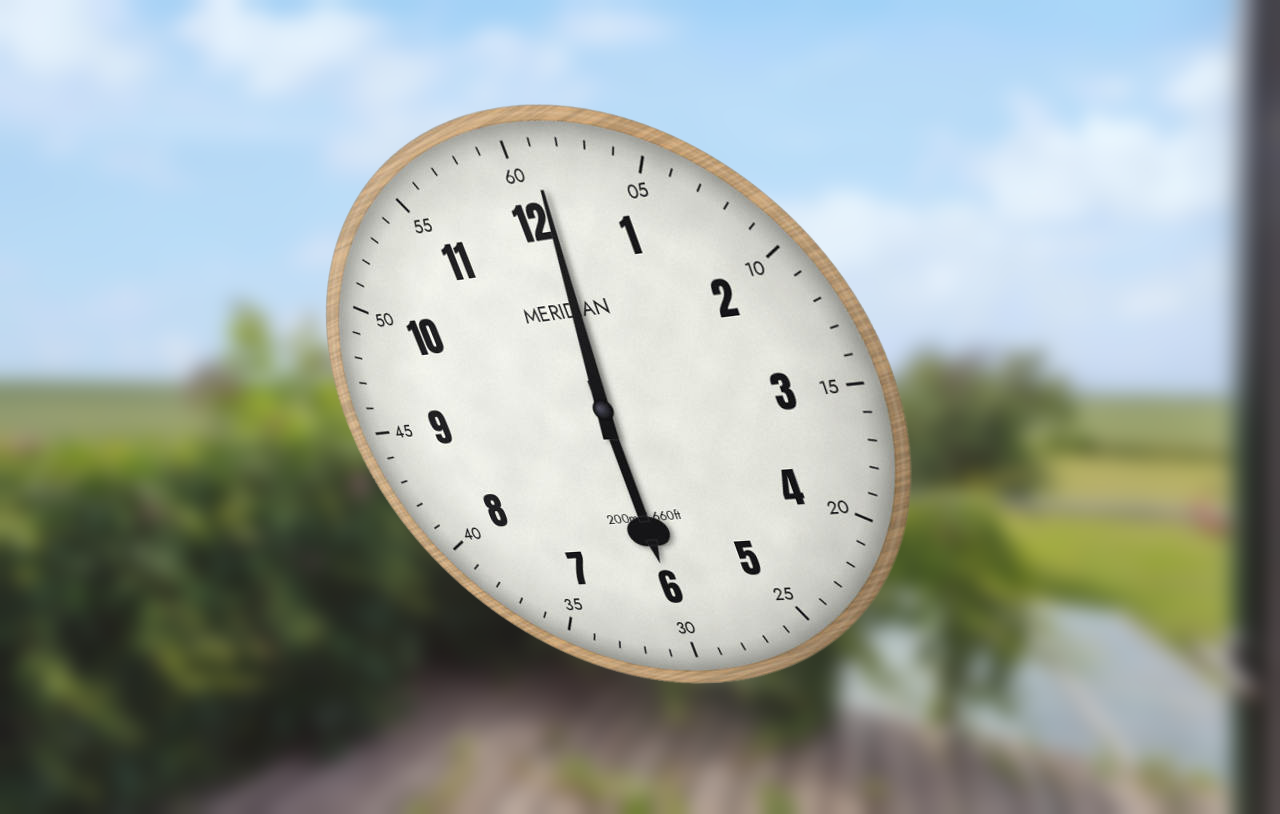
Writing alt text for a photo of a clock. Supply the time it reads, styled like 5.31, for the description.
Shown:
6.01
